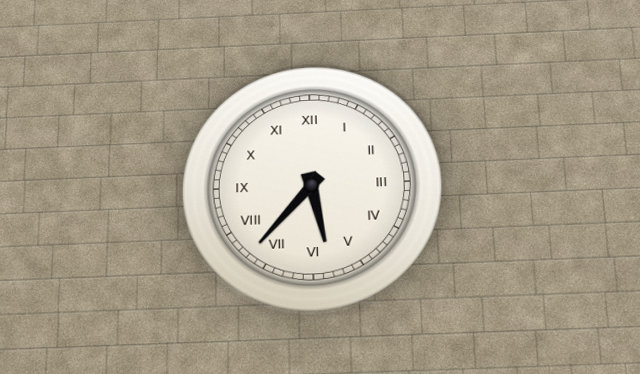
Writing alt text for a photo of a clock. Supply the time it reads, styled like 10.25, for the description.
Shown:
5.37
